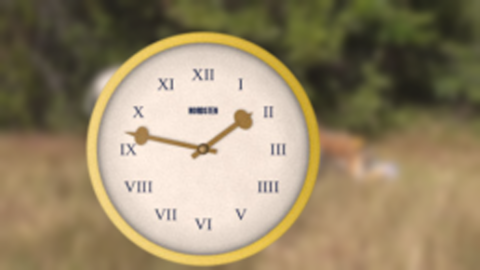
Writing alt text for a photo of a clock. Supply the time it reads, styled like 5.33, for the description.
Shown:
1.47
